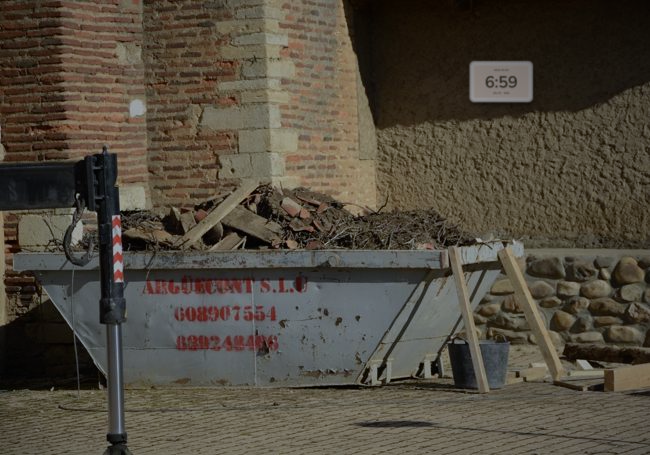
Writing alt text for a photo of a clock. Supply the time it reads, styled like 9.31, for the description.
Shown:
6.59
